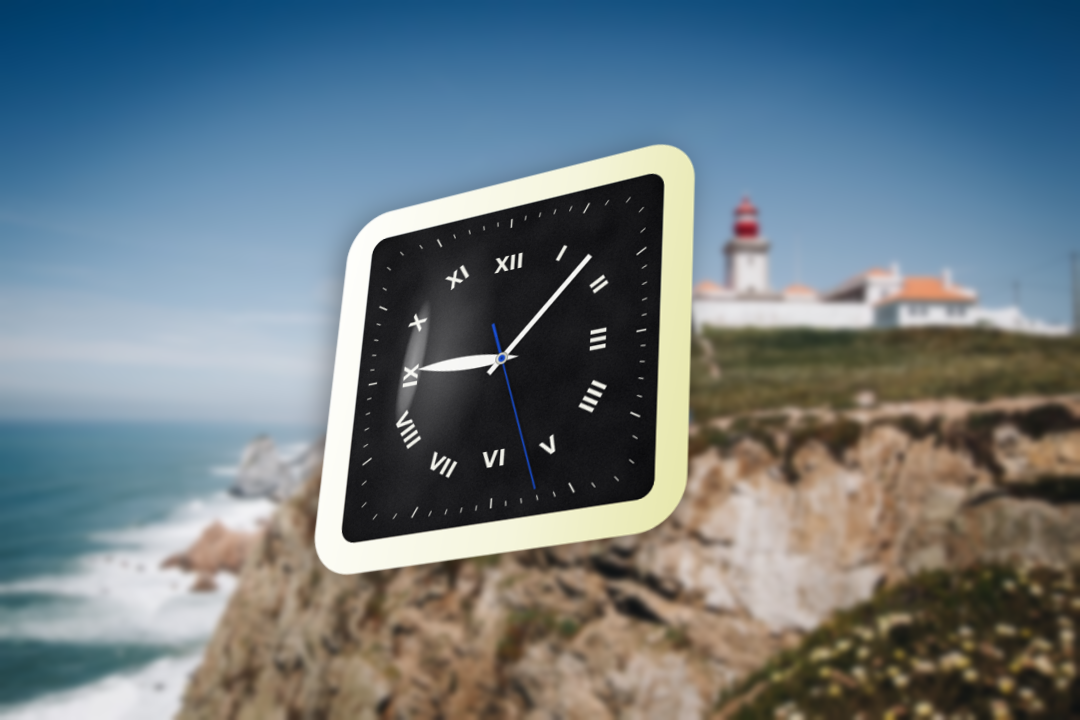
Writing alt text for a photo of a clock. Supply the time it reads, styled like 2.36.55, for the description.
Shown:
9.07.27
